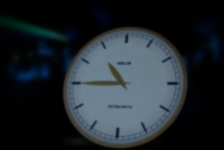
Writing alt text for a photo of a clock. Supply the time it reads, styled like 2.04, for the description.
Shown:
10.45
